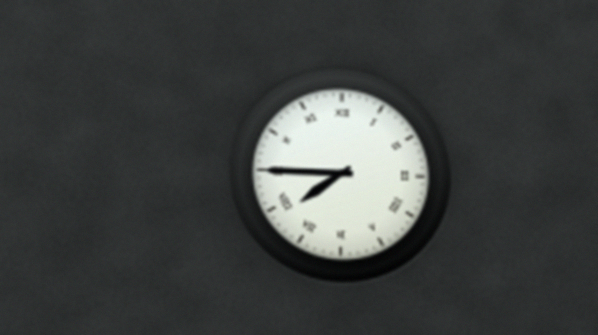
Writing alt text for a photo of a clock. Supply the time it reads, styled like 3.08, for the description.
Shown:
7.45
